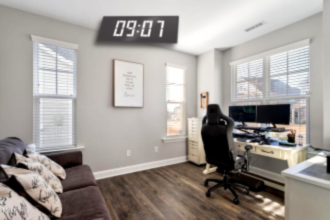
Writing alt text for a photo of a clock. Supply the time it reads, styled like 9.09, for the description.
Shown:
9.07
